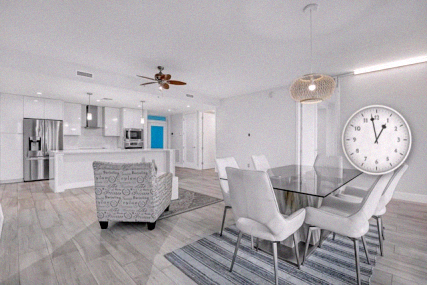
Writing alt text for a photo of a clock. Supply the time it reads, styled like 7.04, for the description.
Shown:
12.58
